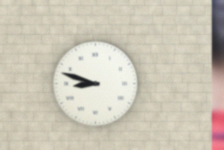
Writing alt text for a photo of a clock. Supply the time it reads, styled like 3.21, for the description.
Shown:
8.48
